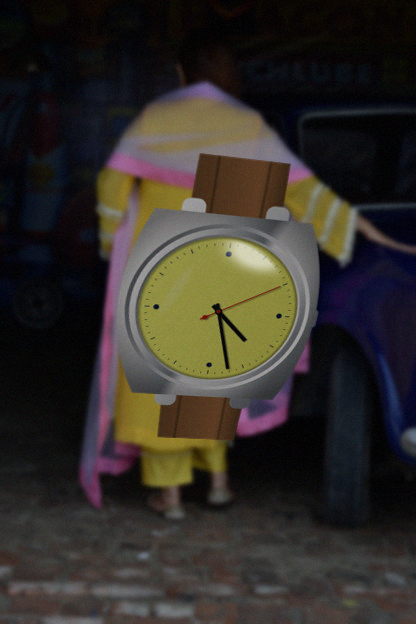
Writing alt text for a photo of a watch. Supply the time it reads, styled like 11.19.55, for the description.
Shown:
4.27.10
